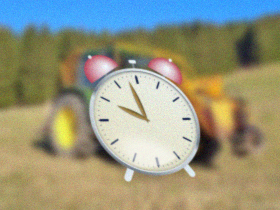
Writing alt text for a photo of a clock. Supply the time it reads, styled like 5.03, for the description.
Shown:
9.58
